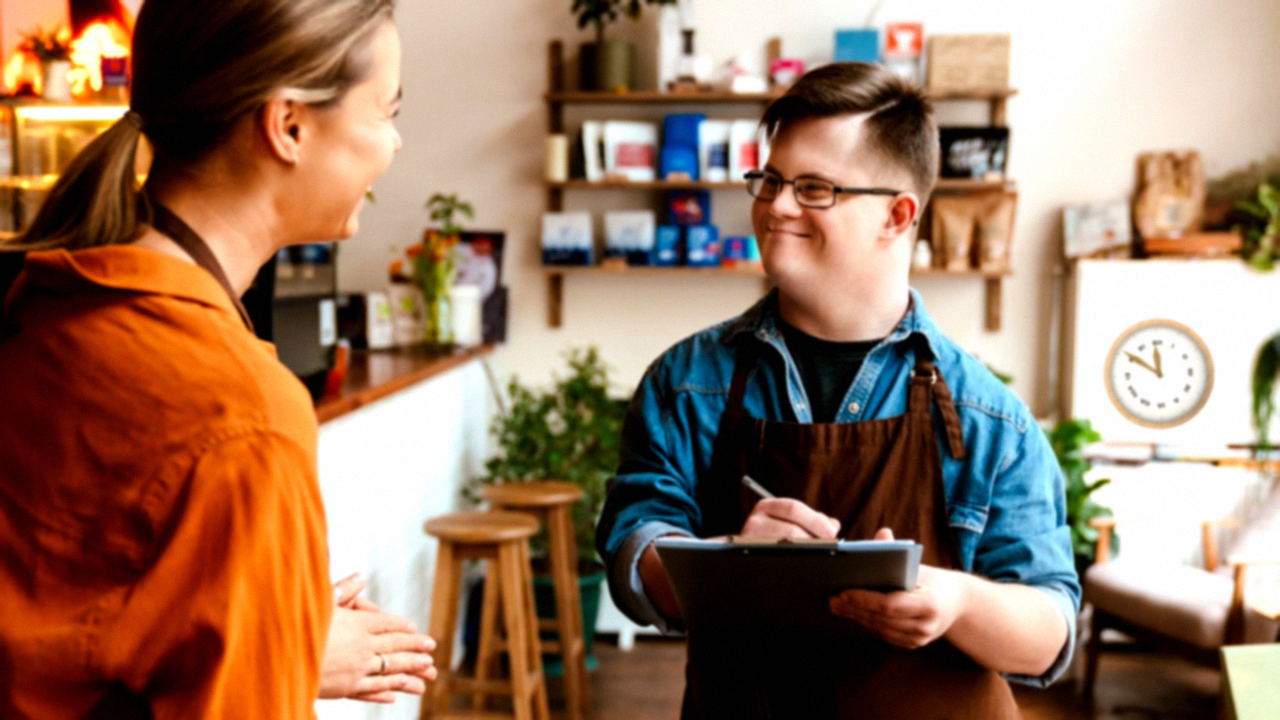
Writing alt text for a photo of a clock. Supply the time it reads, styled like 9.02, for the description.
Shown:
11.51
